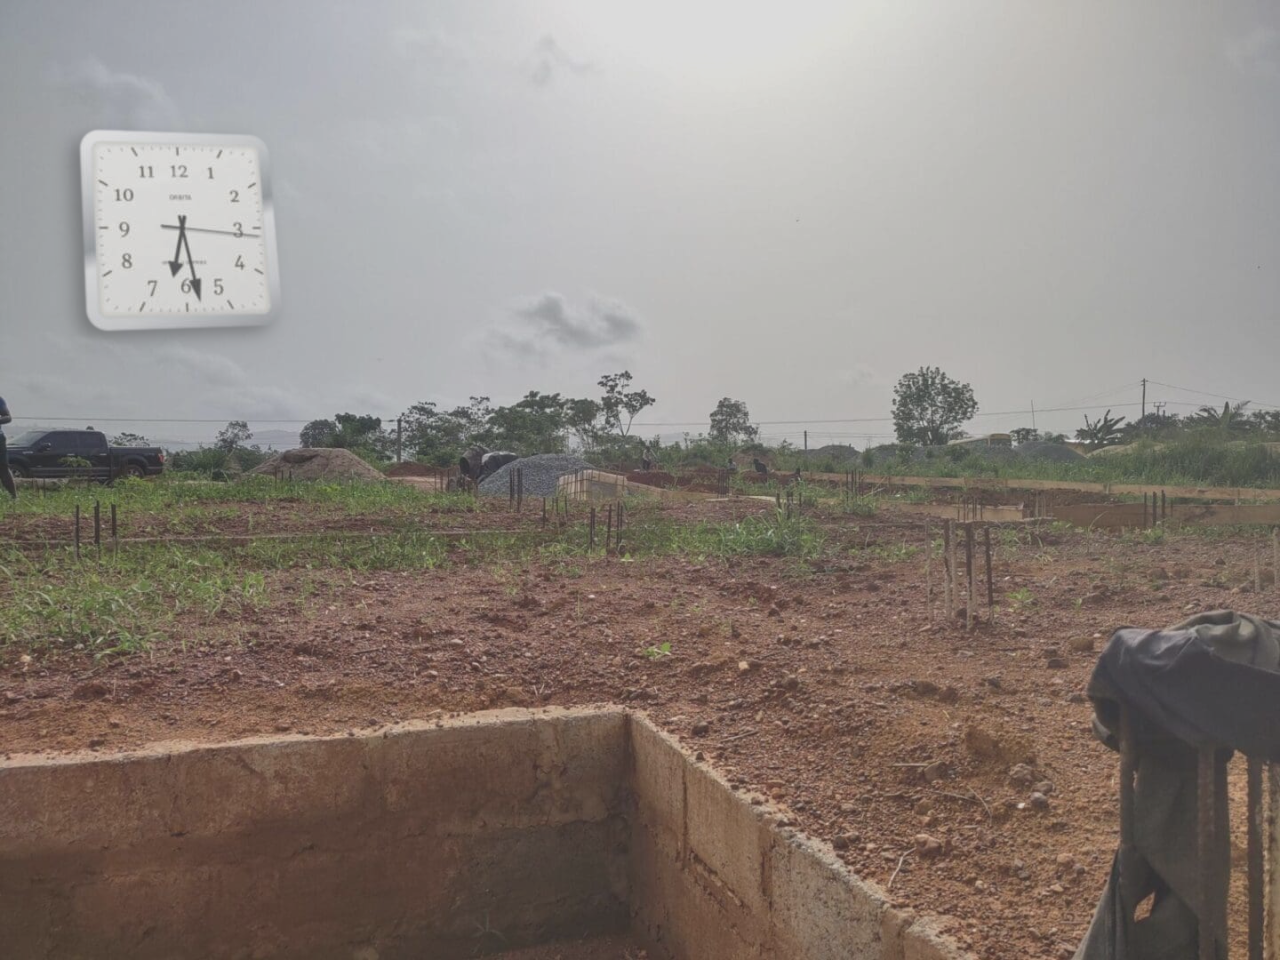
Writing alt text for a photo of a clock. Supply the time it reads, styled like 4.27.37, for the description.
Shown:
6.28.16
